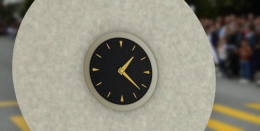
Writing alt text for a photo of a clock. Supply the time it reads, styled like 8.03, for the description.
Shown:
1.22
